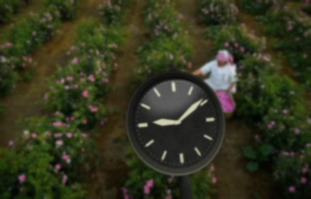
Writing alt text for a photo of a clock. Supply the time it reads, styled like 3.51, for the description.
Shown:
9.09
